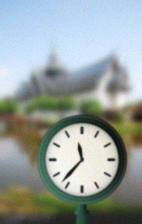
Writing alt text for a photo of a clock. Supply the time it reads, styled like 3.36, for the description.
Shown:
11.37
